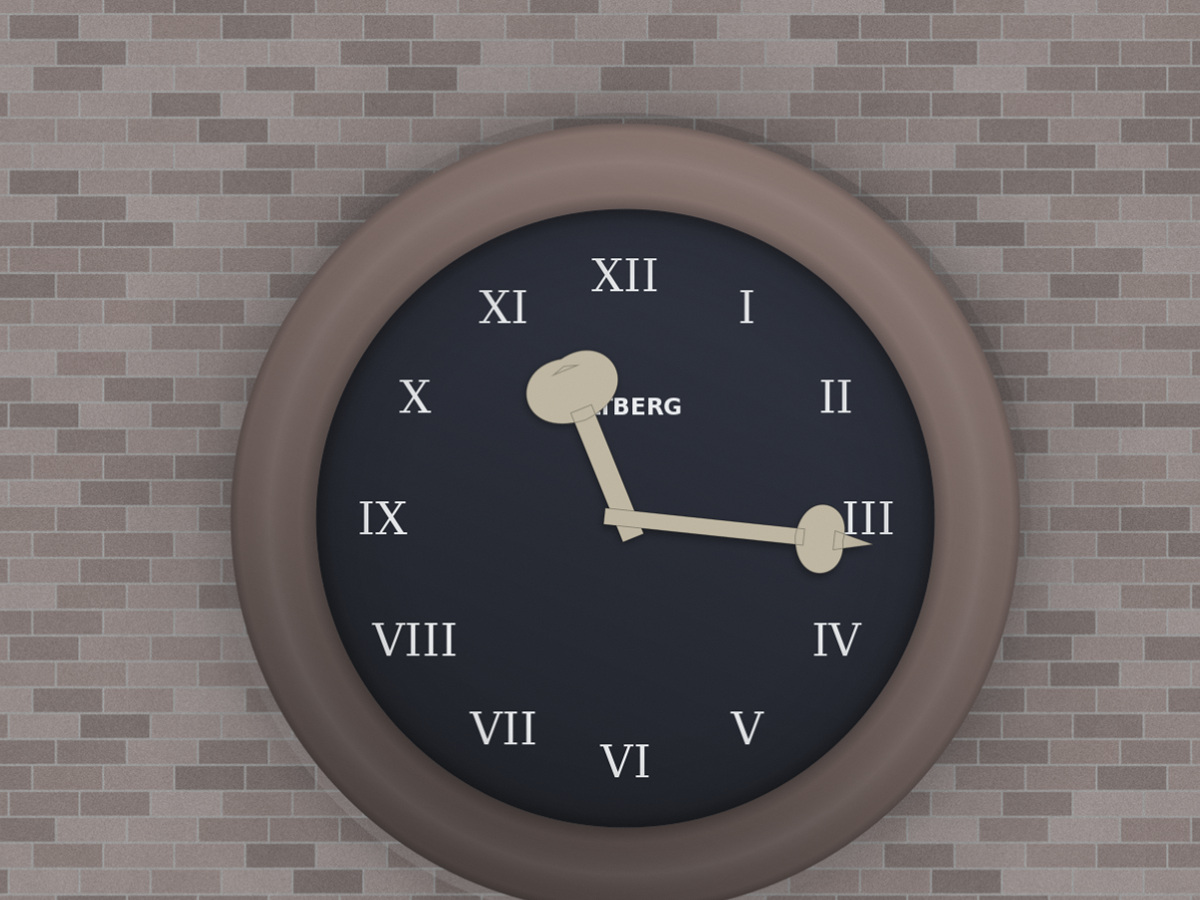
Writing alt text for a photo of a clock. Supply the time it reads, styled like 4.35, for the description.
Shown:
11.16
